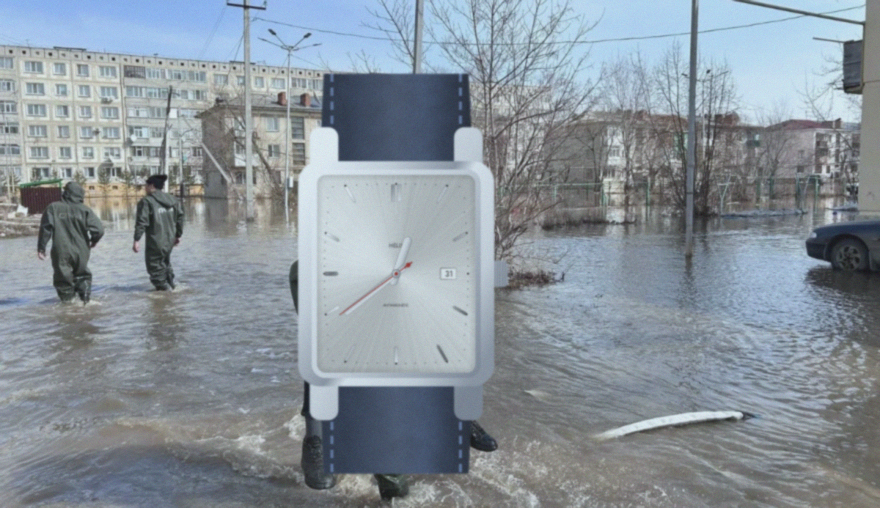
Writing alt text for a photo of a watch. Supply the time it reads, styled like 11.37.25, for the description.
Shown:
12.38.39
